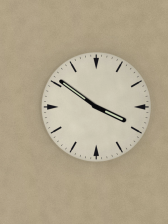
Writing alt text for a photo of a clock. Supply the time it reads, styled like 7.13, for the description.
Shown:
3.51
